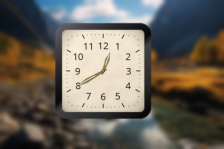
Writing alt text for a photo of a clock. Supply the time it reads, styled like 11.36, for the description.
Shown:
12.40
